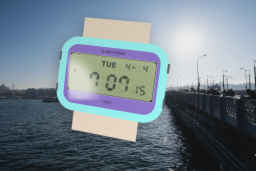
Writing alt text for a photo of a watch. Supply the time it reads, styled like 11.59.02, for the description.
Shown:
7.07.15
